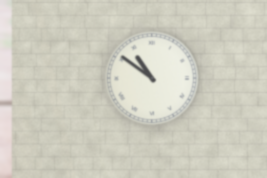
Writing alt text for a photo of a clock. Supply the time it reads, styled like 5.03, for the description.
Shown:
10.51
